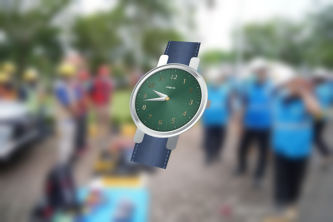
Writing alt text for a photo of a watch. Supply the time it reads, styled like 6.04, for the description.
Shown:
9.43
